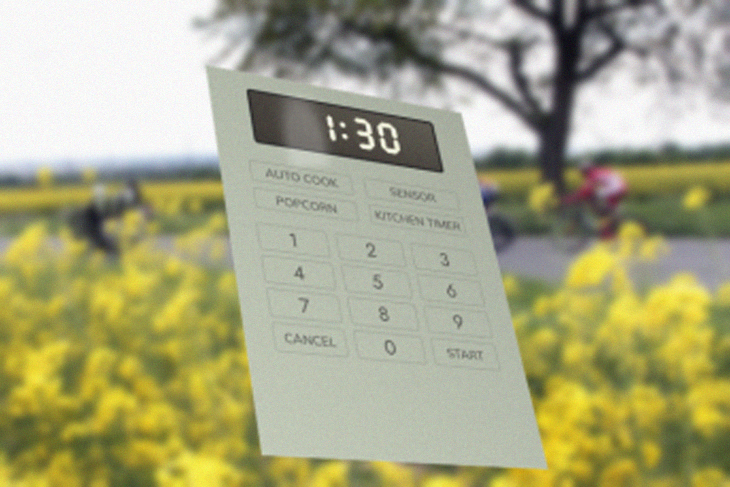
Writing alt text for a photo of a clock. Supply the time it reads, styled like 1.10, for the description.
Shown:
1.30
